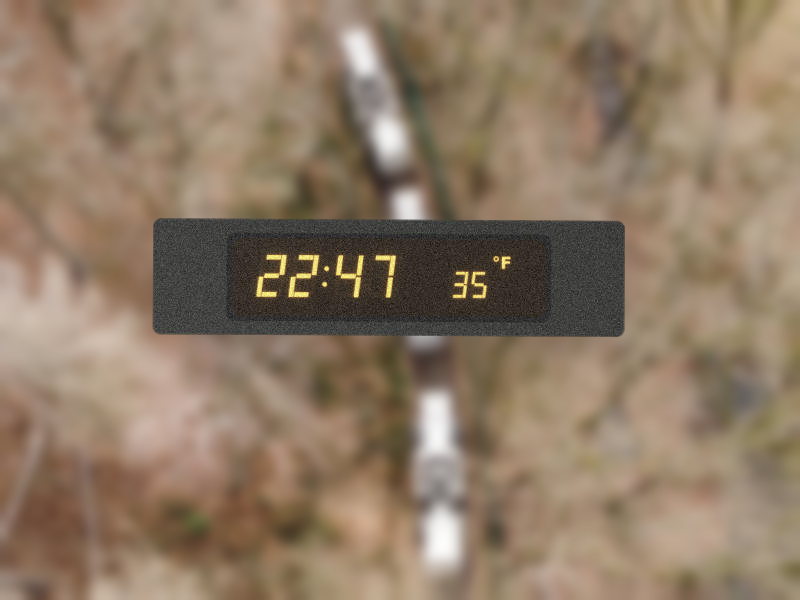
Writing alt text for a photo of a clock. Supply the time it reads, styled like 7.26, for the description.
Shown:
22.47
